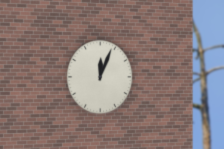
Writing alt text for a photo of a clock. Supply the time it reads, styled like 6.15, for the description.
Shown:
12.04
